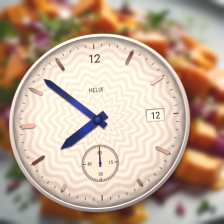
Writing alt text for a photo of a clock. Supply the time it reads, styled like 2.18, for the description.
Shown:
7.52
